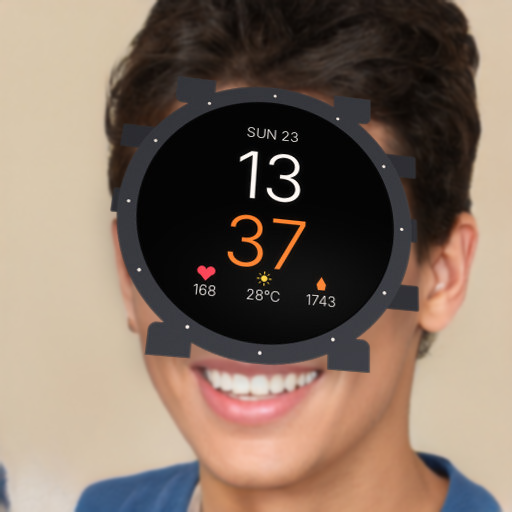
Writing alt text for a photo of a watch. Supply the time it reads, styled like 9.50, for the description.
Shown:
13.37
